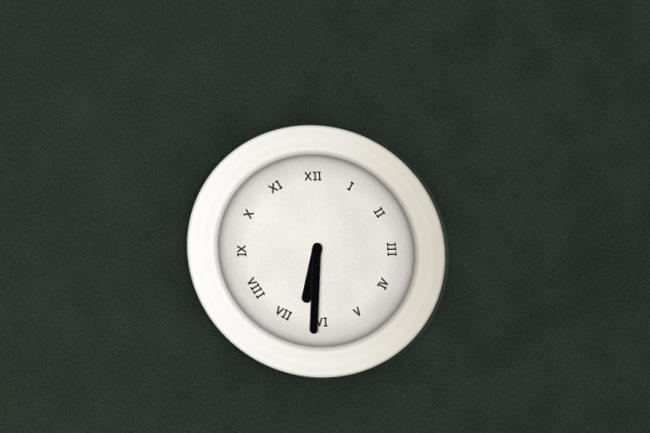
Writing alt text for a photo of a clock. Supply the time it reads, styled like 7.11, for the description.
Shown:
6.31
